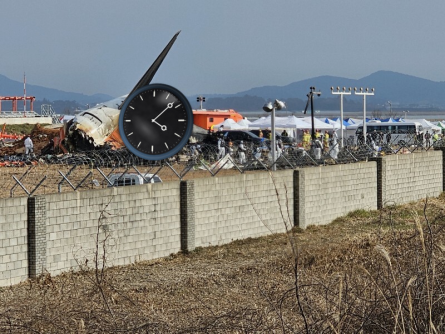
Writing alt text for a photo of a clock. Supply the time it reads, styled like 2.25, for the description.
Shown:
4.08
